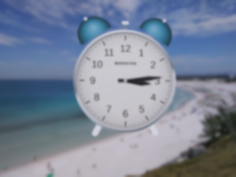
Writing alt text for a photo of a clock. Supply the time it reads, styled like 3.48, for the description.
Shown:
3.14
